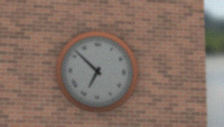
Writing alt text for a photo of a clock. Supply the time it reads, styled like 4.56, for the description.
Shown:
6.52
